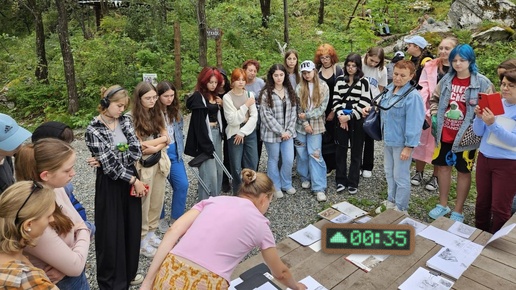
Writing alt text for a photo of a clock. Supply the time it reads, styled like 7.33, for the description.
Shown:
0.35
